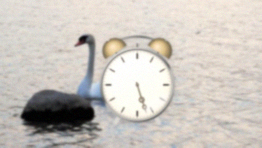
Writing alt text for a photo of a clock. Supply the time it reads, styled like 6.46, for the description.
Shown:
5.27
